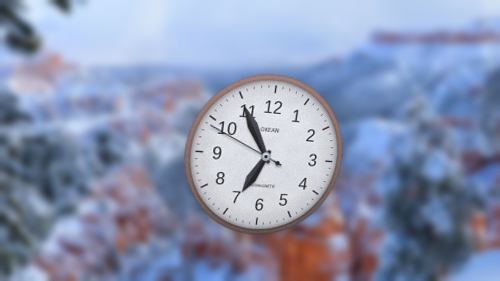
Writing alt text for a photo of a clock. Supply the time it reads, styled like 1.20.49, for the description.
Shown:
6.54.49
